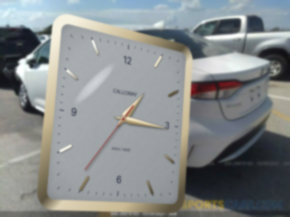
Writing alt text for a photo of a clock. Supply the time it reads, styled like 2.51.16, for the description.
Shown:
1.15.36
